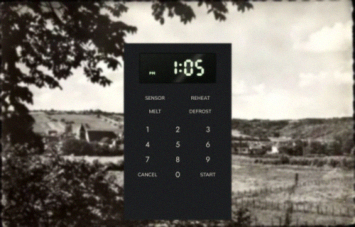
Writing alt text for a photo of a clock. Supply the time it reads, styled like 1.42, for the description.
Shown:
1.05
